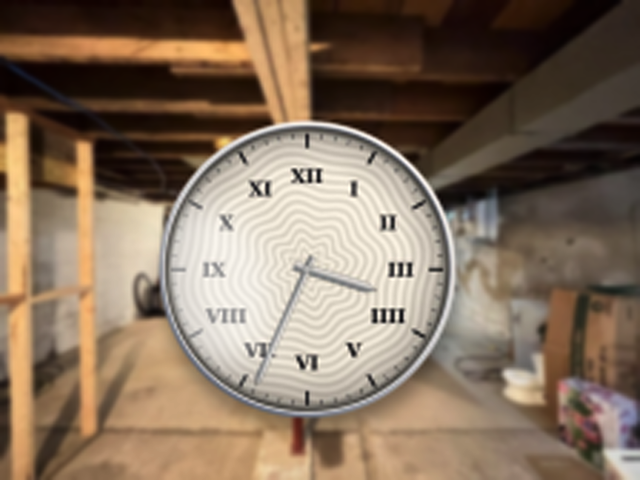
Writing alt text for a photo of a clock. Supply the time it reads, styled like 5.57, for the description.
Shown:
3.34
